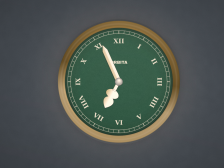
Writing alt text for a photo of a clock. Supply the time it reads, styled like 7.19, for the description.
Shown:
6.56
